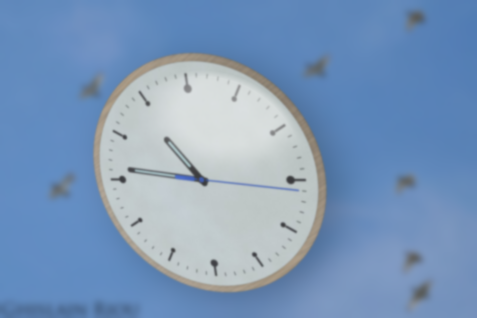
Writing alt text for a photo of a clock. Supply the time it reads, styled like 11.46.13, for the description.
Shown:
10.46.16
